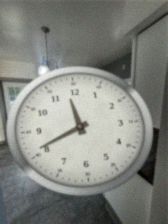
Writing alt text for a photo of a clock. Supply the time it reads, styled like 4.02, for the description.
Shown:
11.41
